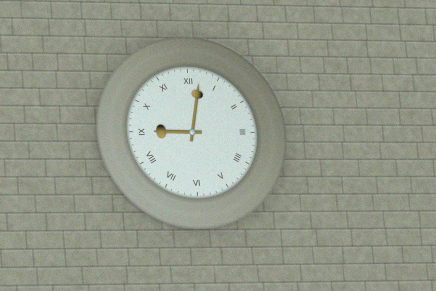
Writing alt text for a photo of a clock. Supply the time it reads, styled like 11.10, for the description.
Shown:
9.02
